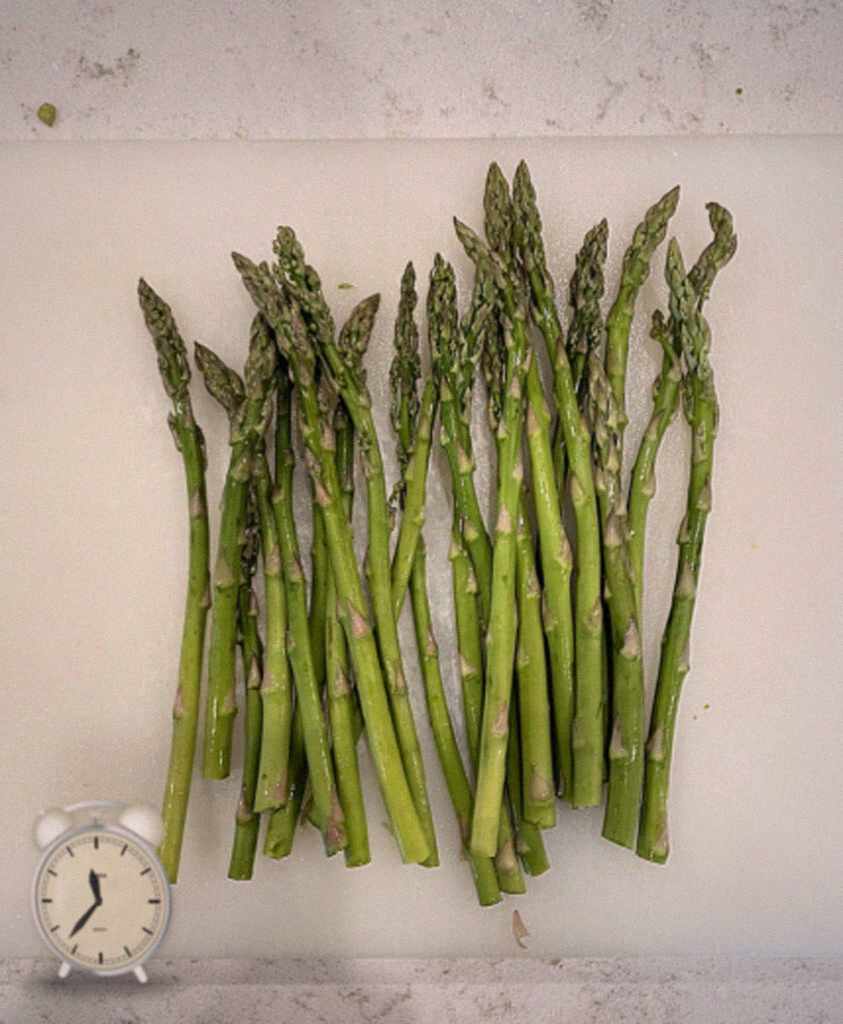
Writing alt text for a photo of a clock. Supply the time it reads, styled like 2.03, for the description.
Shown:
11.37
